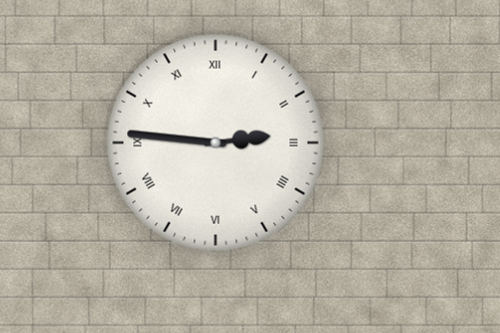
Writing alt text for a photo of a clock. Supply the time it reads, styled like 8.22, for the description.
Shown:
2.46
